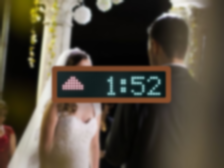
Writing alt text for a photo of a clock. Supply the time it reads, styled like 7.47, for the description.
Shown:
1.52
